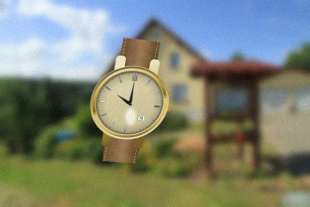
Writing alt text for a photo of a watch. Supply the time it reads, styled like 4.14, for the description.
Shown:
10.00
